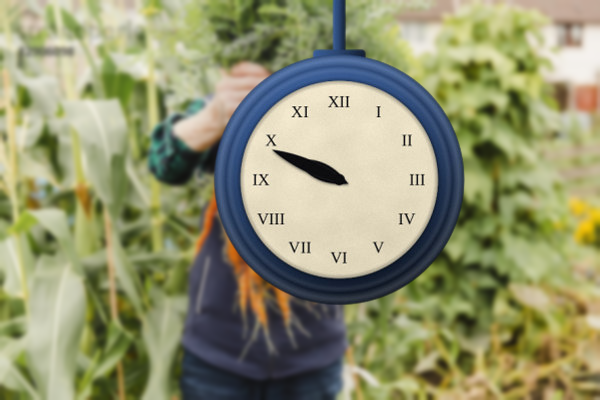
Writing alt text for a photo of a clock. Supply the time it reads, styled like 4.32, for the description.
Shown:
9.49
